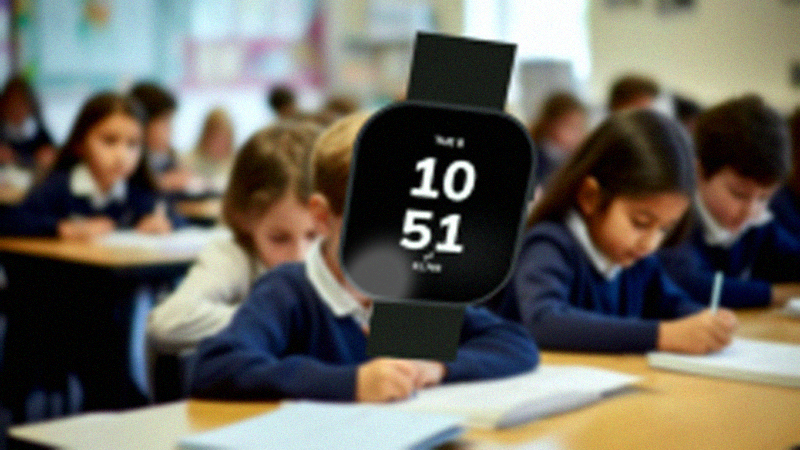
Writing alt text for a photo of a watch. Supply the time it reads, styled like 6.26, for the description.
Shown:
10.51
